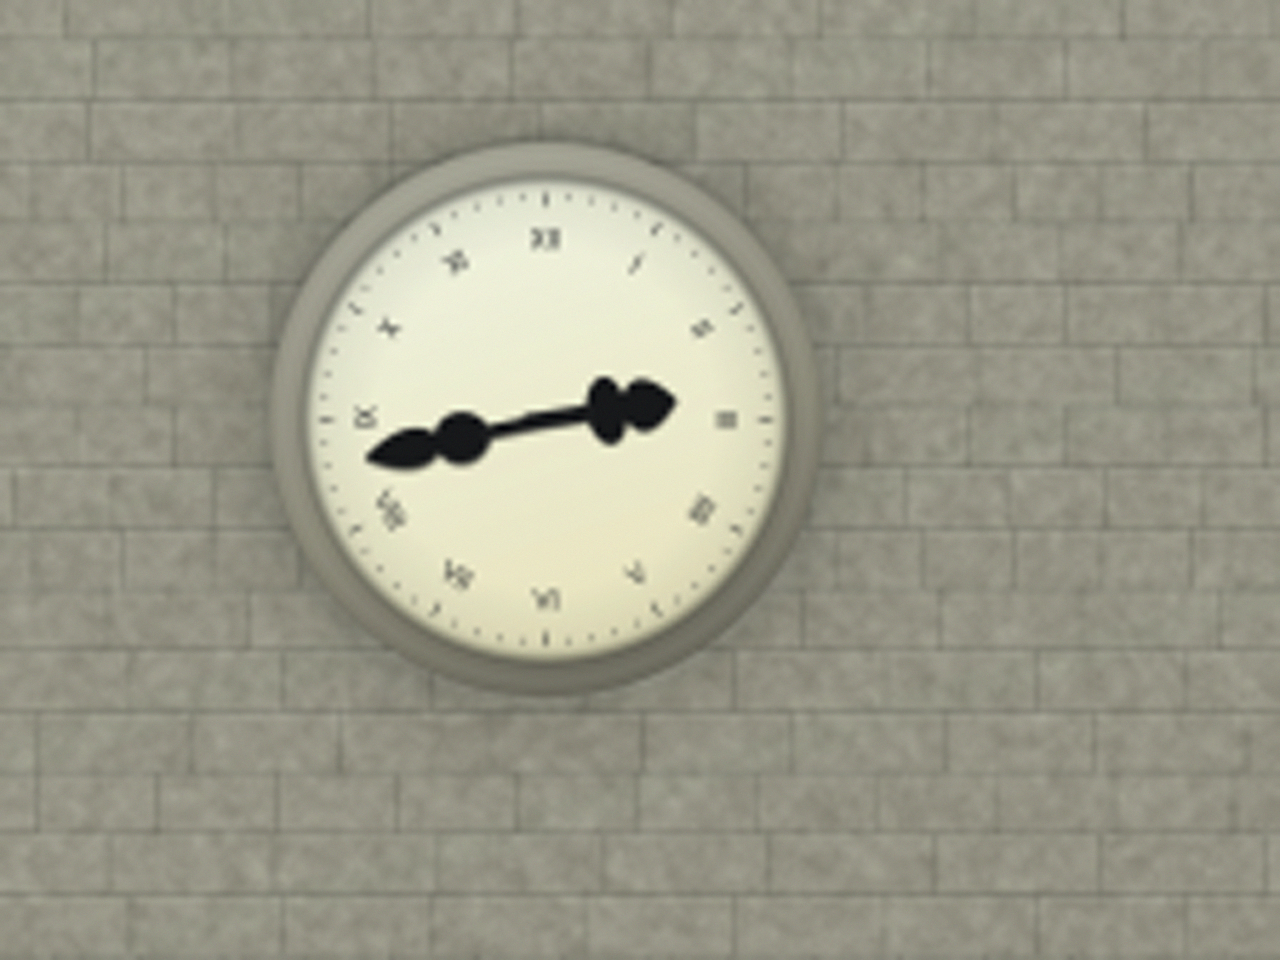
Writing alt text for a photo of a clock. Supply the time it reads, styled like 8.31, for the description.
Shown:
2.43
